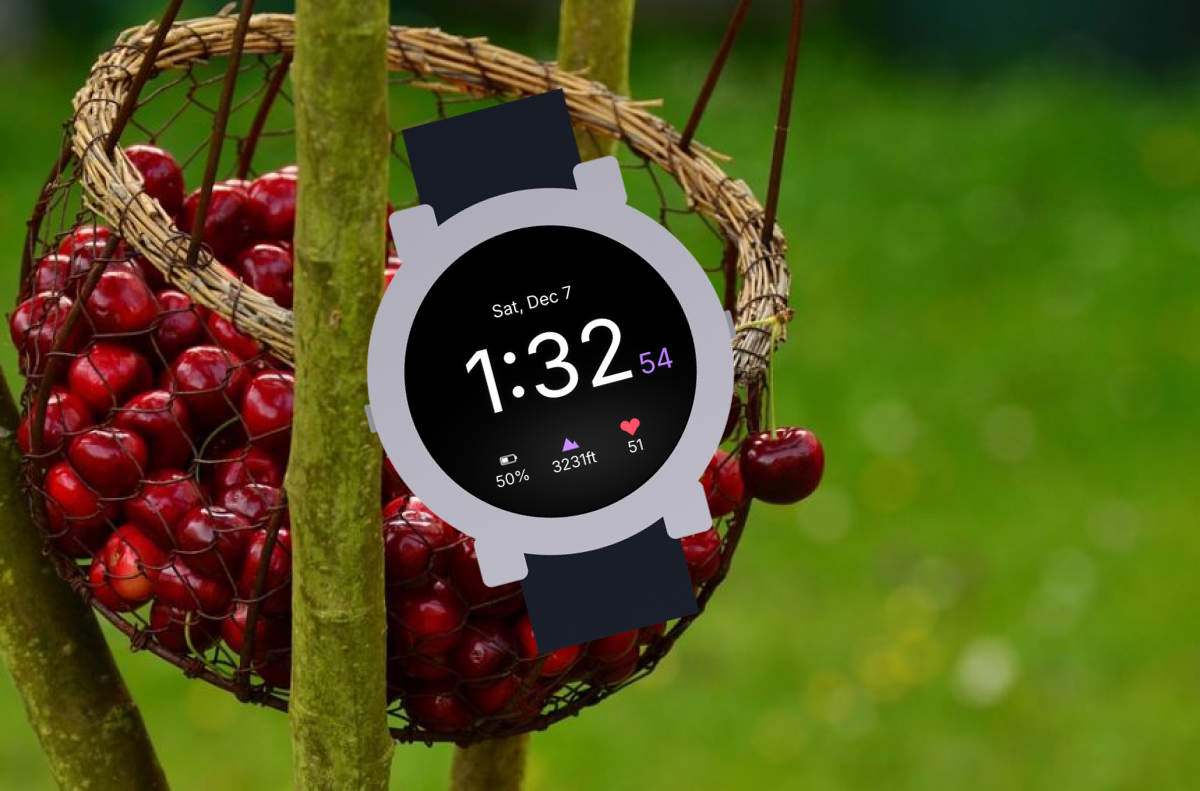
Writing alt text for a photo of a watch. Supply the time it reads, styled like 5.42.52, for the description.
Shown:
1.32.54
